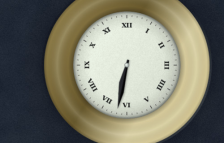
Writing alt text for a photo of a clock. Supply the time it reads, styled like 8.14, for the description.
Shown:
6.32
